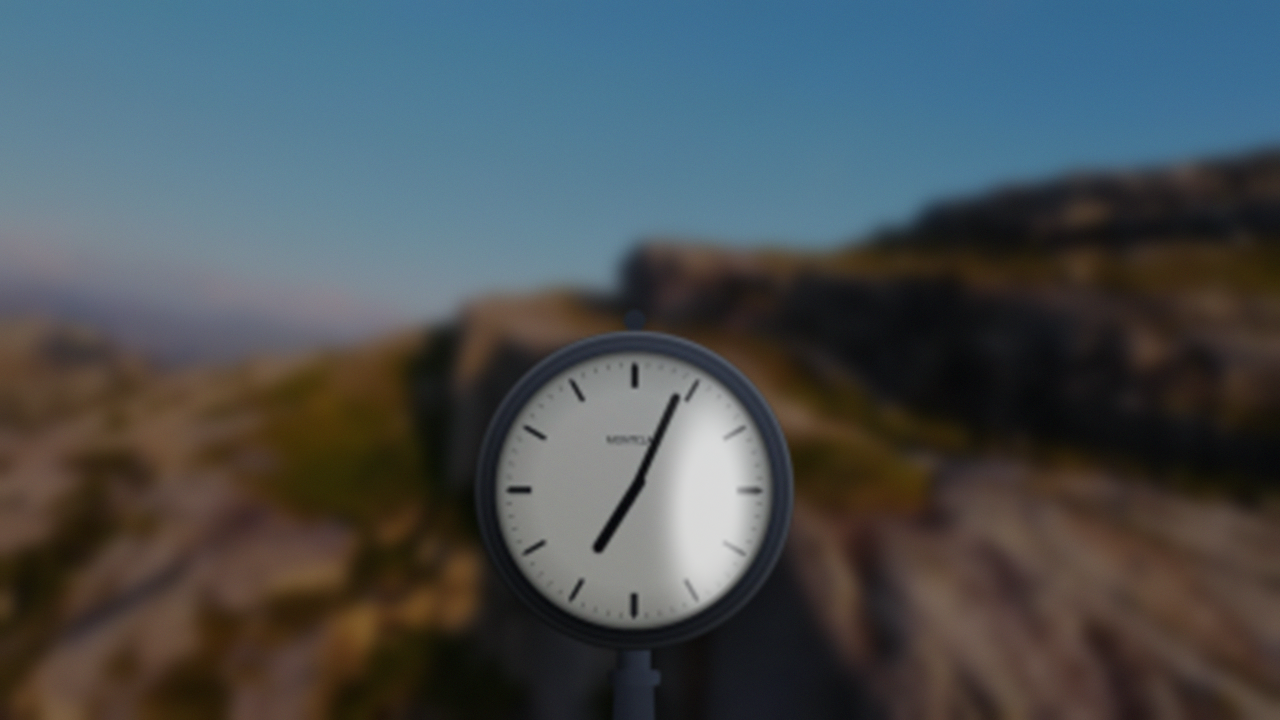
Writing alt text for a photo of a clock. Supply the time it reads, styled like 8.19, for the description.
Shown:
7.04
